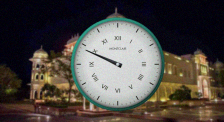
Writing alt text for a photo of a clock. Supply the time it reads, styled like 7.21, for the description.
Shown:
9.49
